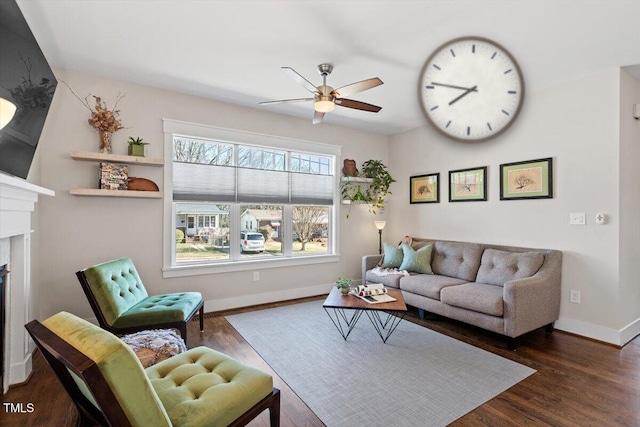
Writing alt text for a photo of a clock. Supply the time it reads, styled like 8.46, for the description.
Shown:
7.46
